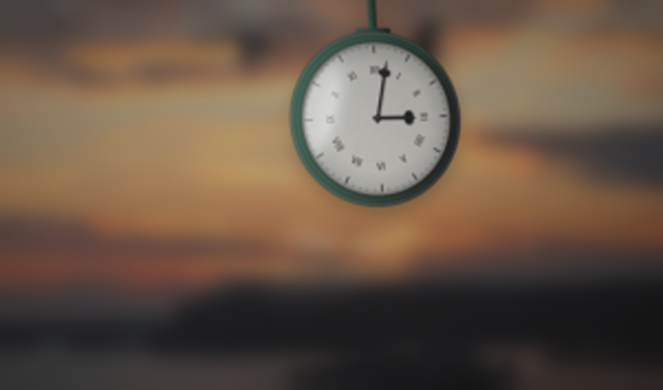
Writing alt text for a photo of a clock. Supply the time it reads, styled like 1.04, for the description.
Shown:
3.02
